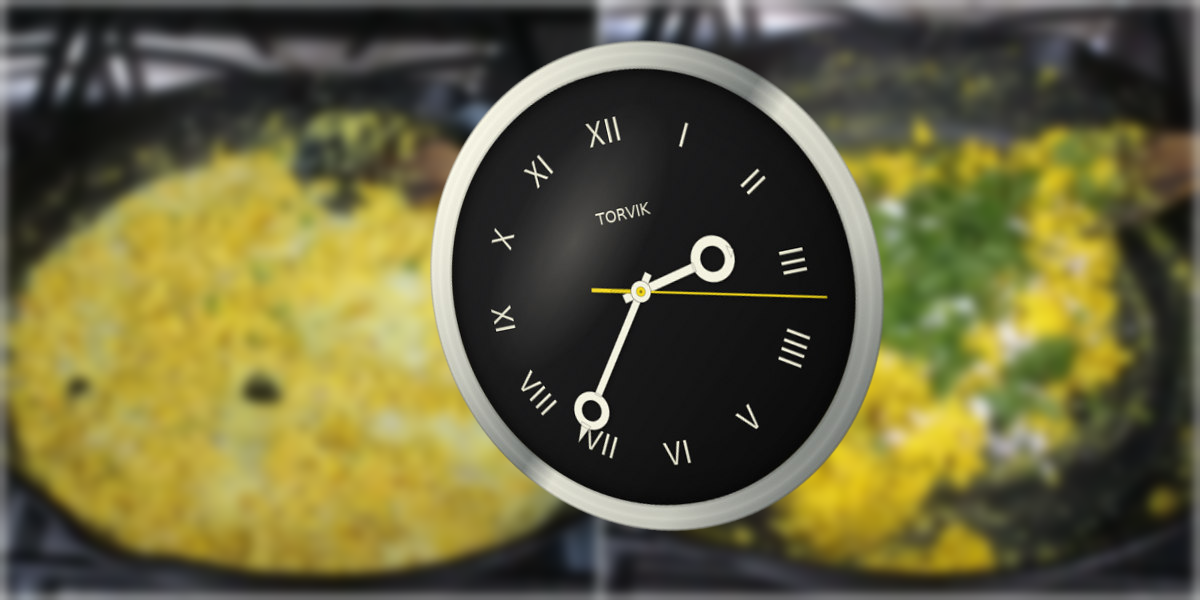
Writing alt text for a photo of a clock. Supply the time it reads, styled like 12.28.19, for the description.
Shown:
2.36.17
